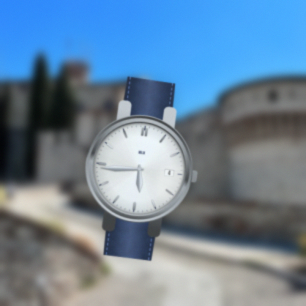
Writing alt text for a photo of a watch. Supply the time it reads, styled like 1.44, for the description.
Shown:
5.44
